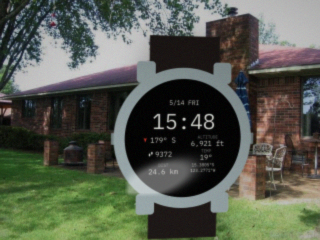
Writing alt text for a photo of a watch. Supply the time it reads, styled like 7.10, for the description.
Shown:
15.48
